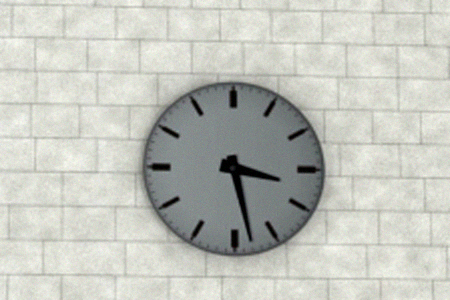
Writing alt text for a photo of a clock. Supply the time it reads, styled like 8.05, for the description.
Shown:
3.28
